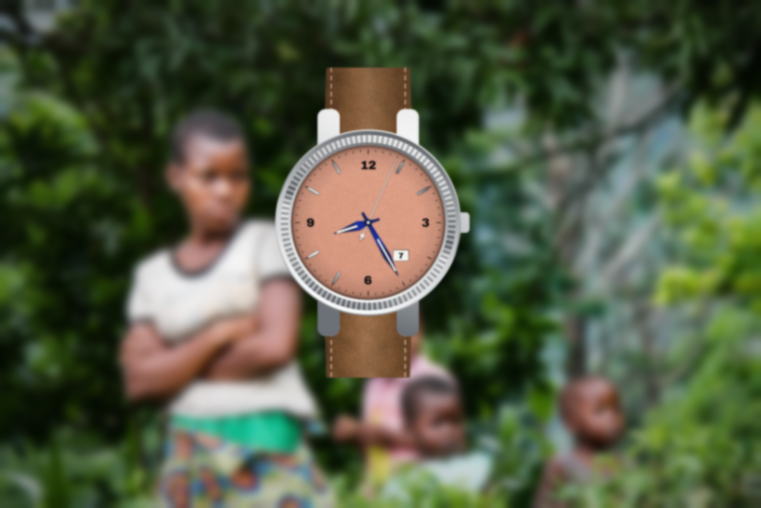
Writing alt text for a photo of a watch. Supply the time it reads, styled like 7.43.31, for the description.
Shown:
8.25.04
